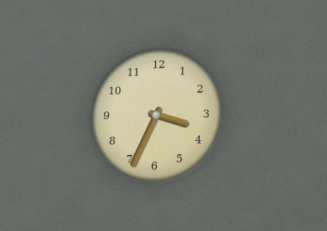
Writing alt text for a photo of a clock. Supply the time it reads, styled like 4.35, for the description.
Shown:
3.34
